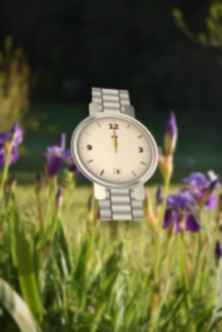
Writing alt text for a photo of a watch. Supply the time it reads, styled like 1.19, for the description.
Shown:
12.00
